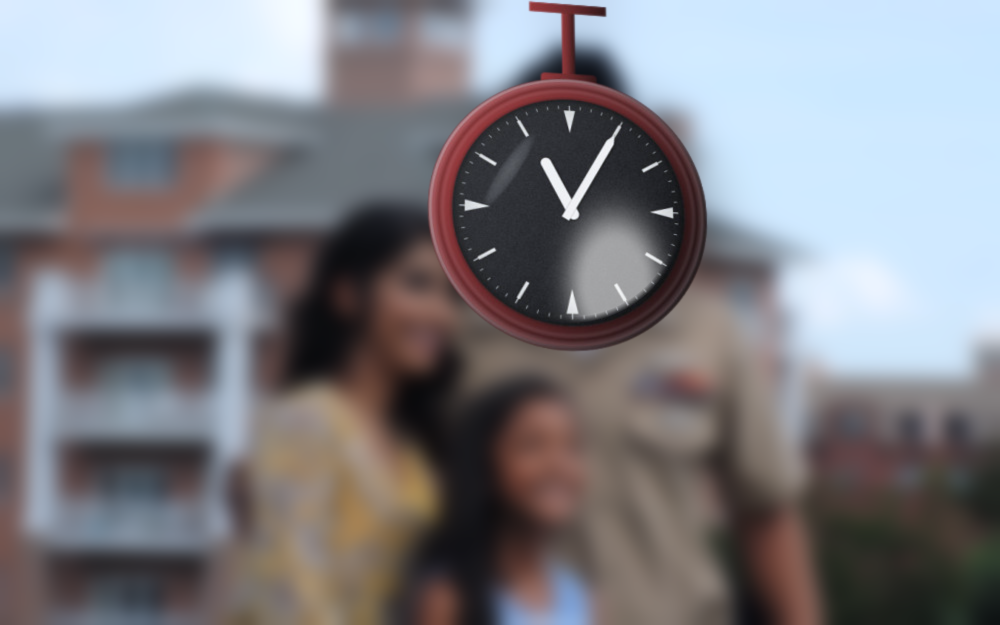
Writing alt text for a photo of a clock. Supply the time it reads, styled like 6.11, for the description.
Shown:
11.05
